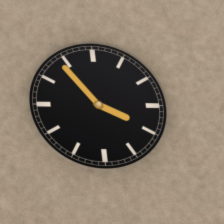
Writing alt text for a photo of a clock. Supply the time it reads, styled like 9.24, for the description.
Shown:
3.54
